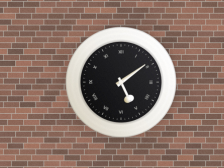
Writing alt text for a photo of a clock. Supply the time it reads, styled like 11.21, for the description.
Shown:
5.09
